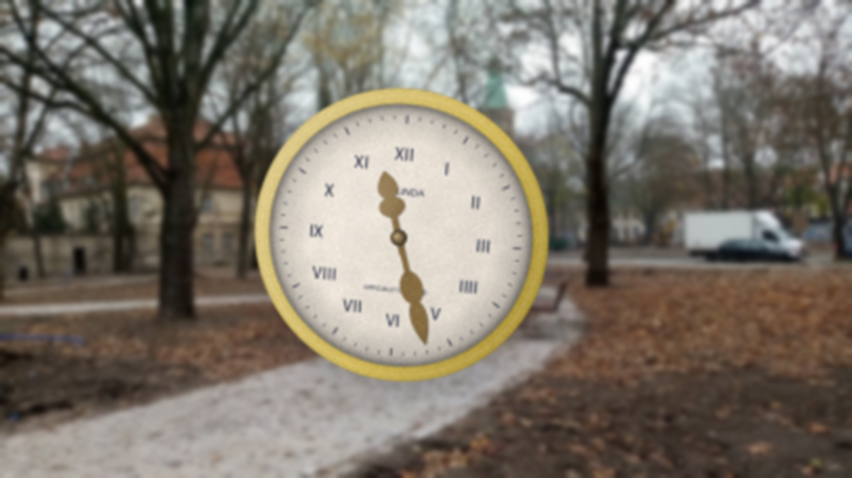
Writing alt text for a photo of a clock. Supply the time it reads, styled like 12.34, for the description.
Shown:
11.27
